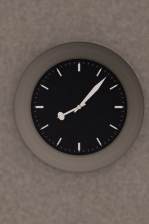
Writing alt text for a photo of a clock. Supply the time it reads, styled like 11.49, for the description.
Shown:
8.07
